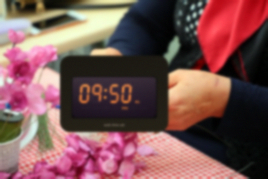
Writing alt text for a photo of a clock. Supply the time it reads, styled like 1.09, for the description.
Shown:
9.50
